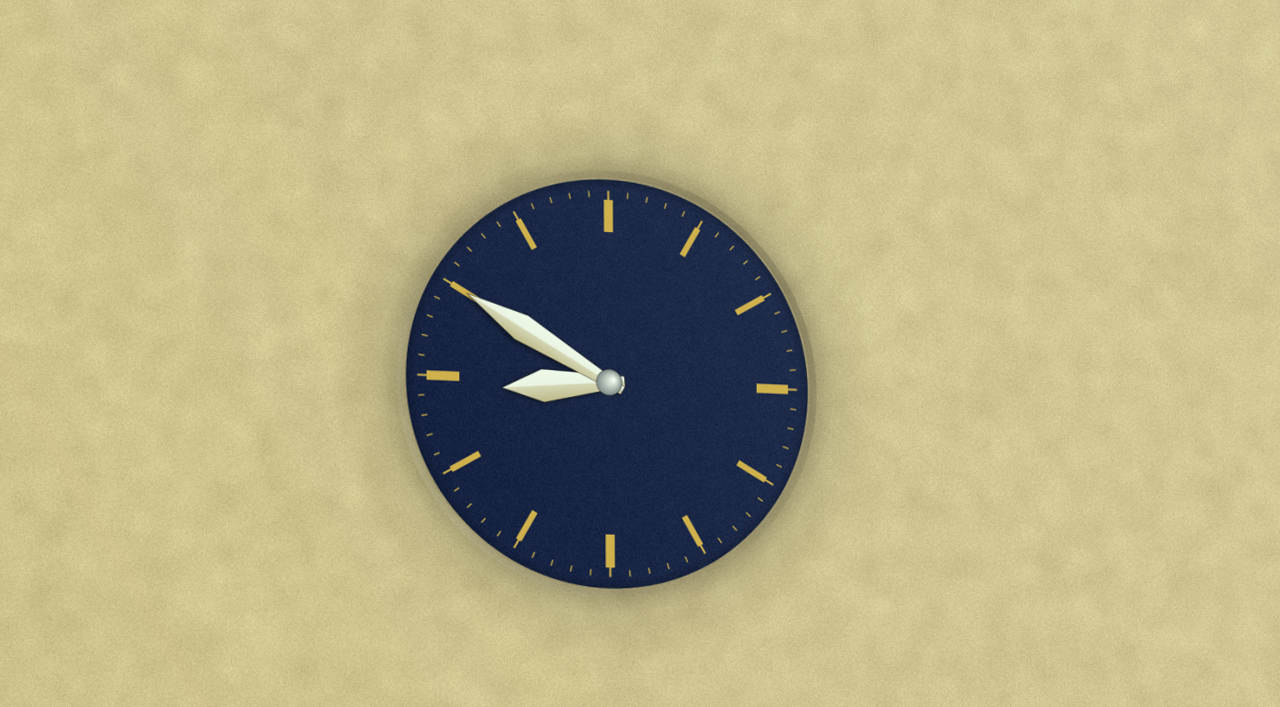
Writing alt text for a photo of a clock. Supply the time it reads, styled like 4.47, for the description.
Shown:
8.50
